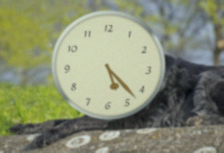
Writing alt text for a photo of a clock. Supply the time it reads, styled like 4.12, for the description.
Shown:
5.23
